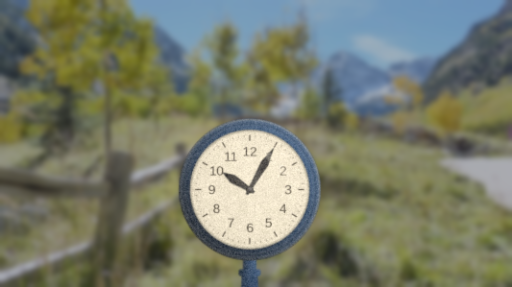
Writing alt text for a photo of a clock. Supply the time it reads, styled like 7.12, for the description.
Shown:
10.05
